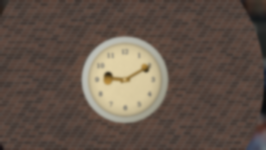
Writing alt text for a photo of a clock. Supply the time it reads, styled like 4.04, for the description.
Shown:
9.10
